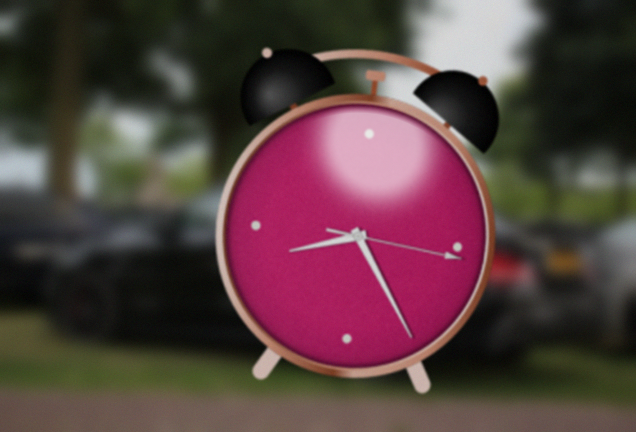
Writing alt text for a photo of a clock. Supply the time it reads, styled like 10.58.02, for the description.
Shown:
8.24.16
